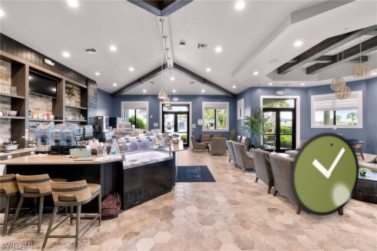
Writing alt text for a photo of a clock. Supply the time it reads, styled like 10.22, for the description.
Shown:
10.05
